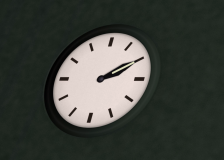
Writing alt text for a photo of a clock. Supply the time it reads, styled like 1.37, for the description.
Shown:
2.10
